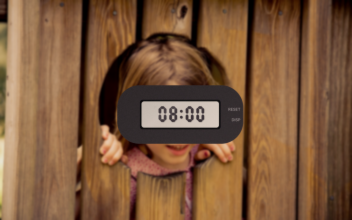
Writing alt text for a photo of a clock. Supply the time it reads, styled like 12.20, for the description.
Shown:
8.00
